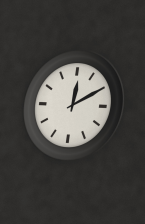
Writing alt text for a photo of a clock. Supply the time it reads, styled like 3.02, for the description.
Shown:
12.10
